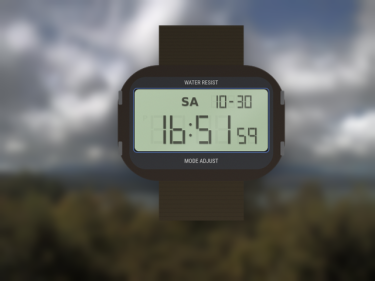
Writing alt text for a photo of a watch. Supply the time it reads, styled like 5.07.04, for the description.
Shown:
16.51.59
